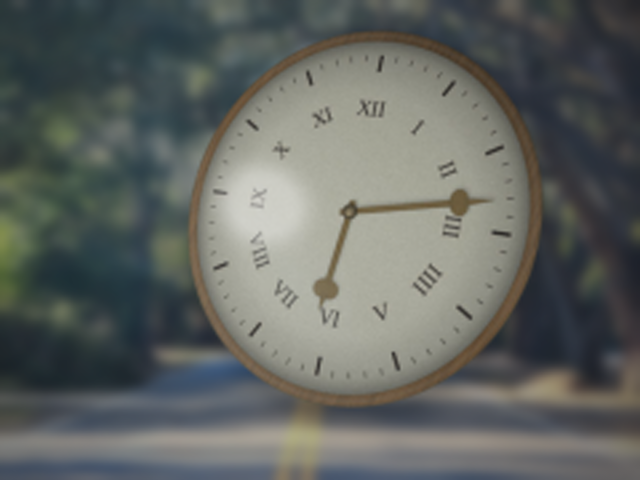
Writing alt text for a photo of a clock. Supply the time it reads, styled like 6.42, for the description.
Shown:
6.13
